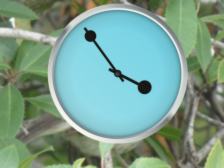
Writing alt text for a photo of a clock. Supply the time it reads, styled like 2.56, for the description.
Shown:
3.54
